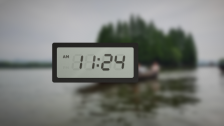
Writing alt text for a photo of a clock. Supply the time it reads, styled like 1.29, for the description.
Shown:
11.24
